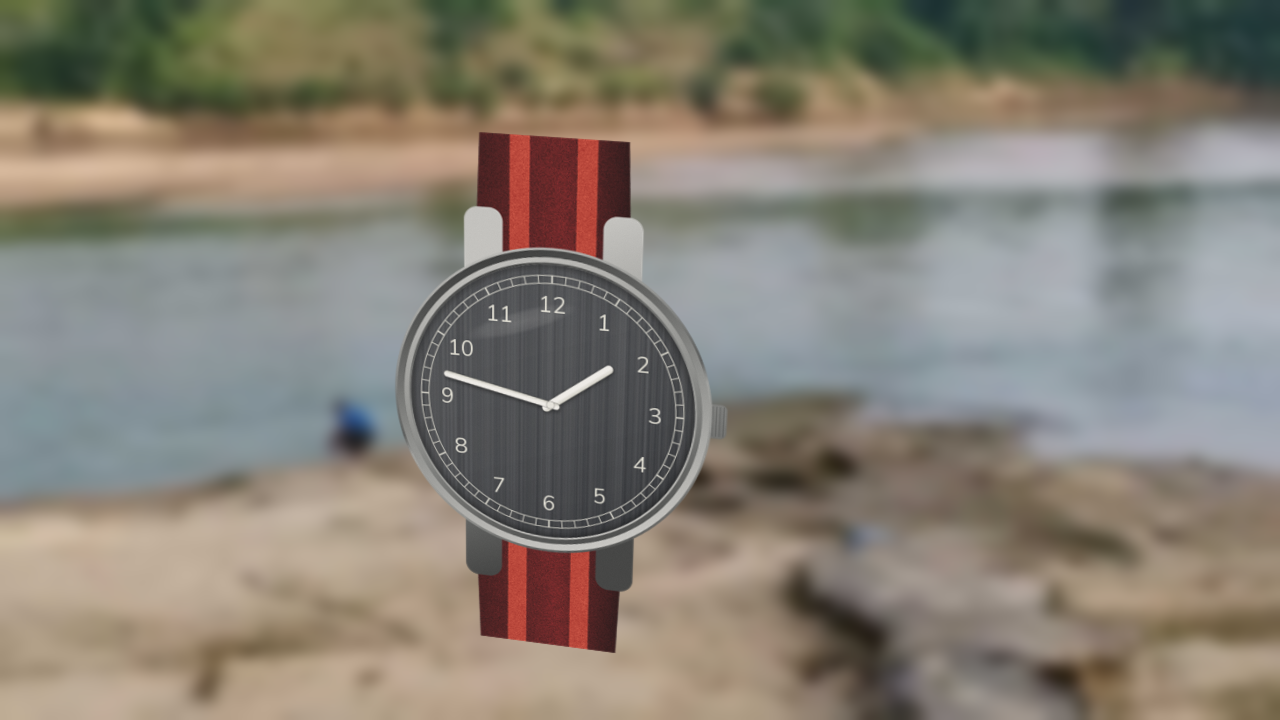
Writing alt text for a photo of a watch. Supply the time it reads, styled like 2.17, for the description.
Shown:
1.47
